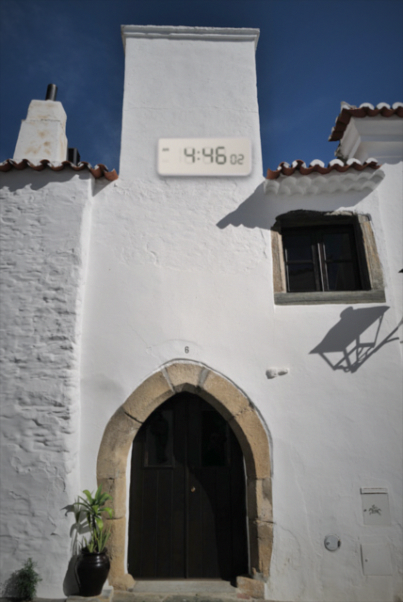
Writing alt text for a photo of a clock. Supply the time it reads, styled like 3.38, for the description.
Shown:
4.46
